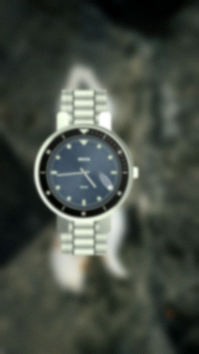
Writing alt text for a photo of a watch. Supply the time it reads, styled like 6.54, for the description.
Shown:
4.44
